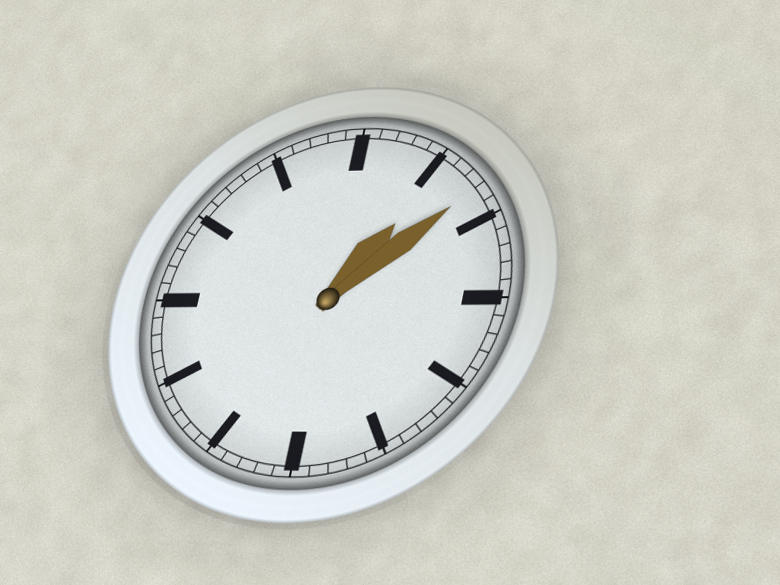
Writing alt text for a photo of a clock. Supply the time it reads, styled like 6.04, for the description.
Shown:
1.08
